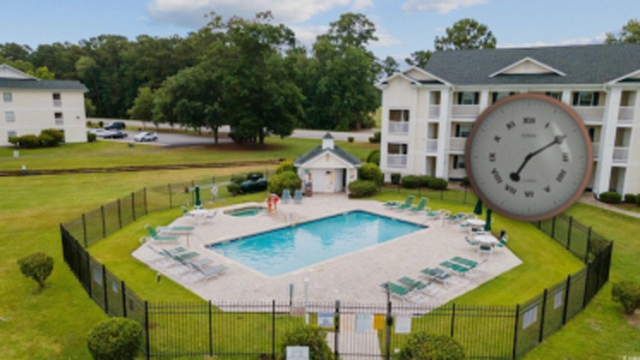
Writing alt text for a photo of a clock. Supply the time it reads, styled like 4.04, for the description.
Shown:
7.10
